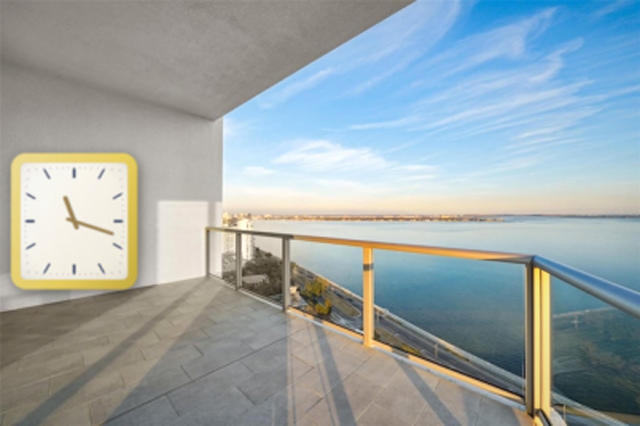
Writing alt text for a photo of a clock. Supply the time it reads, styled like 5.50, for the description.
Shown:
11.18
